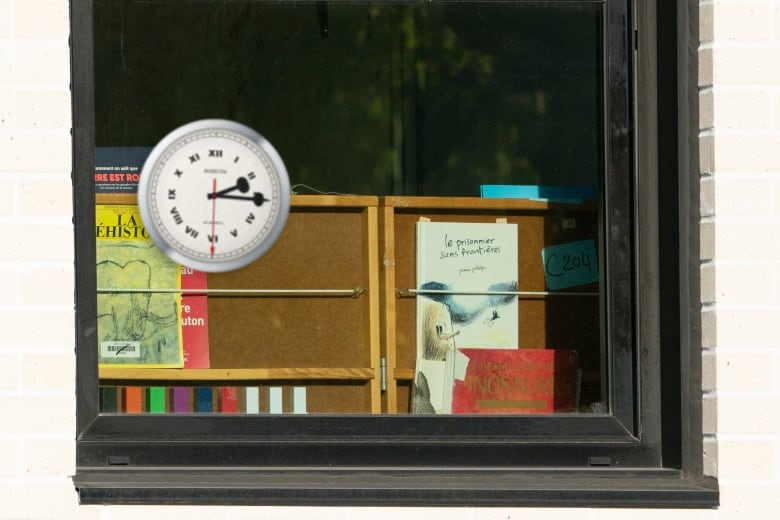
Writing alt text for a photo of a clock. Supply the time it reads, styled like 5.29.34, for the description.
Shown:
2.15.30
